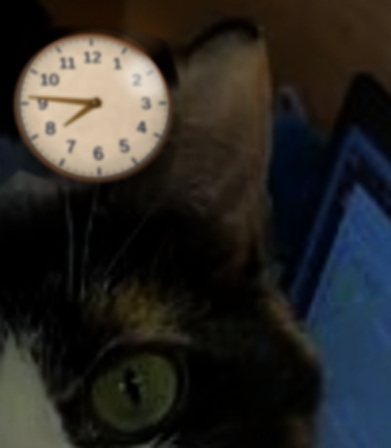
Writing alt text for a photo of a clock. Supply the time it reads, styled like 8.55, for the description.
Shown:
7.46
